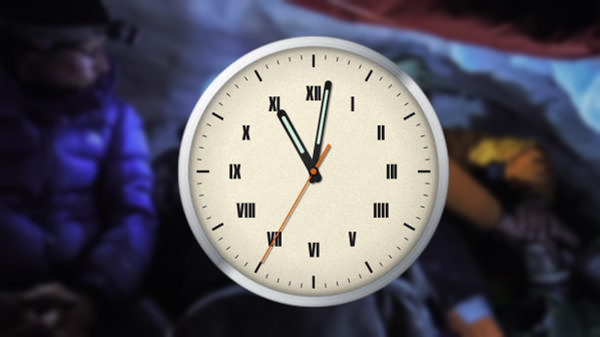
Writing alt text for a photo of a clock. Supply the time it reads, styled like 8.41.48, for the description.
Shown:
11.01.35
